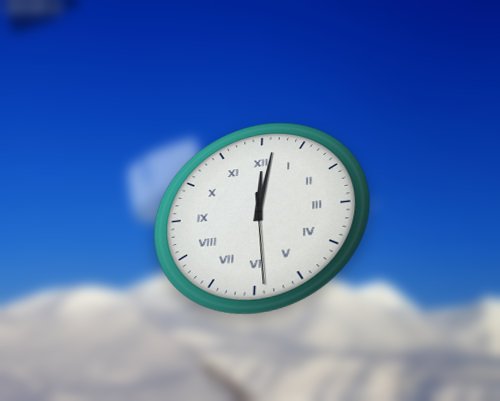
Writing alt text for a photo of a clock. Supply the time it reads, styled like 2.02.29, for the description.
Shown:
12.01.29
